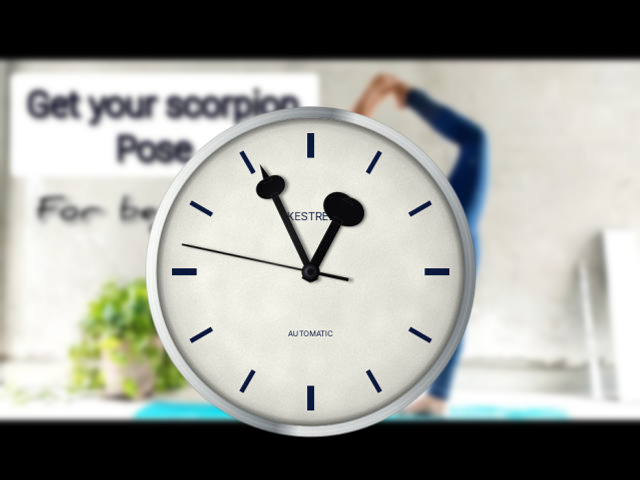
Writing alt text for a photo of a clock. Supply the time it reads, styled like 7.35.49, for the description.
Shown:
12.55.47
